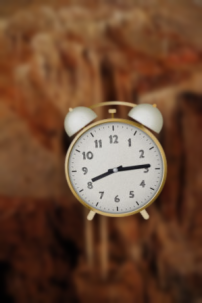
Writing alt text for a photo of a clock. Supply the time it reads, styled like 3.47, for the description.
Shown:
8.14
